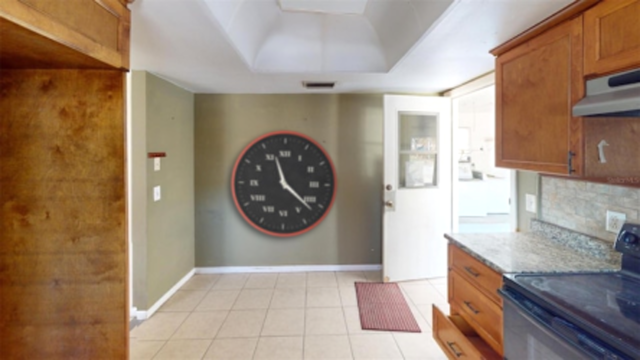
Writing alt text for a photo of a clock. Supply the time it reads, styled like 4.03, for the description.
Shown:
11.22
